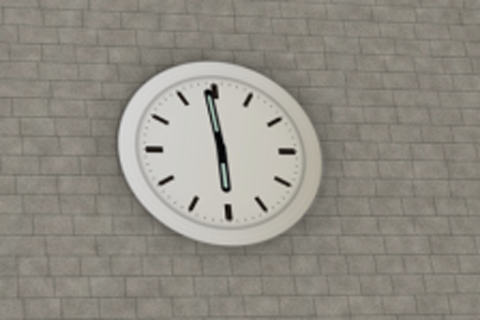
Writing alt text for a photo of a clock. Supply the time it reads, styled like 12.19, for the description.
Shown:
5.59
